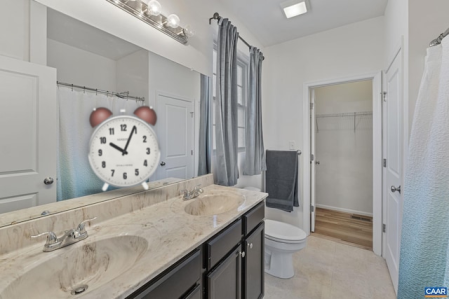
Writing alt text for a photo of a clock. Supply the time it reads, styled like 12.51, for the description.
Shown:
10.04
